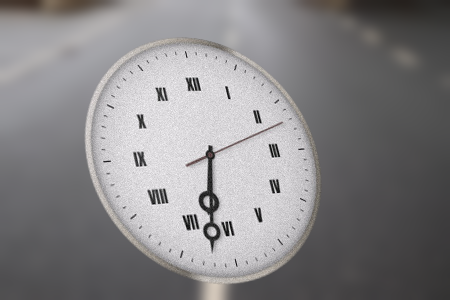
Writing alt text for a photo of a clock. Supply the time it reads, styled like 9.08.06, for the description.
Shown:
6.32.12
